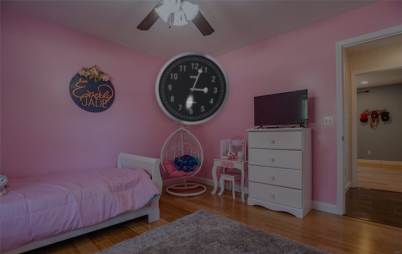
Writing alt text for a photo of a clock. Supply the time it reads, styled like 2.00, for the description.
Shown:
3.03
